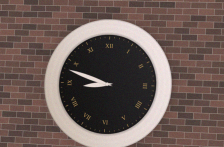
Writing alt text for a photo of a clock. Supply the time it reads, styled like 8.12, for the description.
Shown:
8.48
